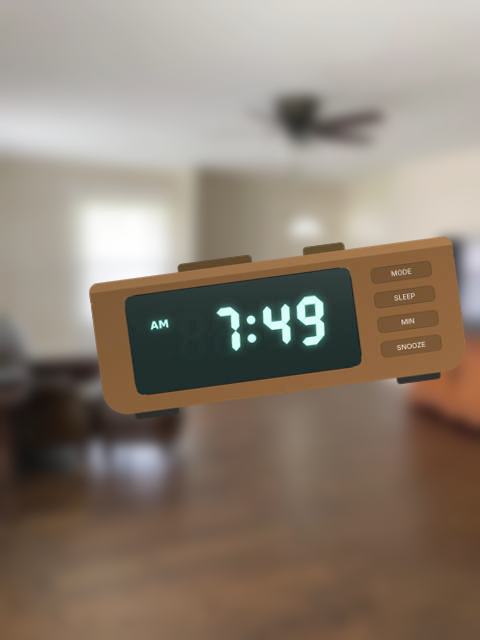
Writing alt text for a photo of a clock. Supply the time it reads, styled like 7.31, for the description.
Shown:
7.49
